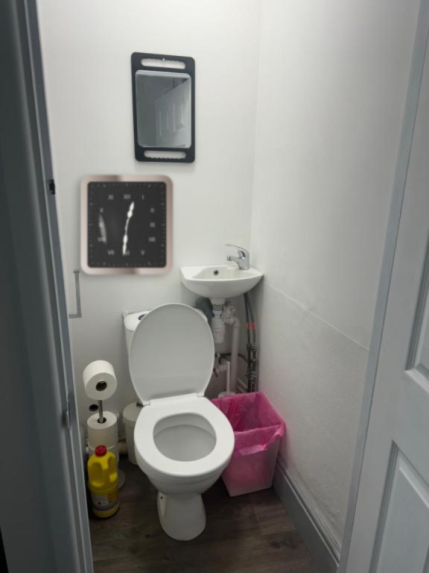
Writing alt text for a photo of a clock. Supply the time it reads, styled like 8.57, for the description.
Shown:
12.31
